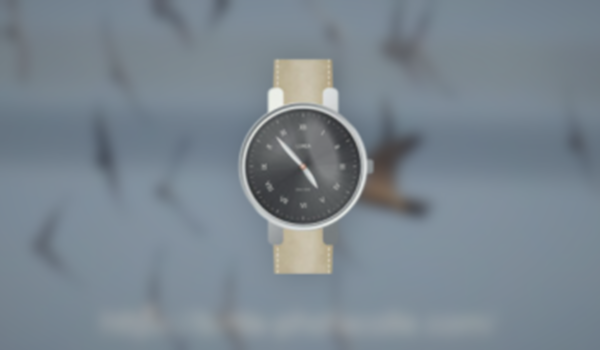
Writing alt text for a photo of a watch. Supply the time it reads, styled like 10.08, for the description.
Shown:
4.53
